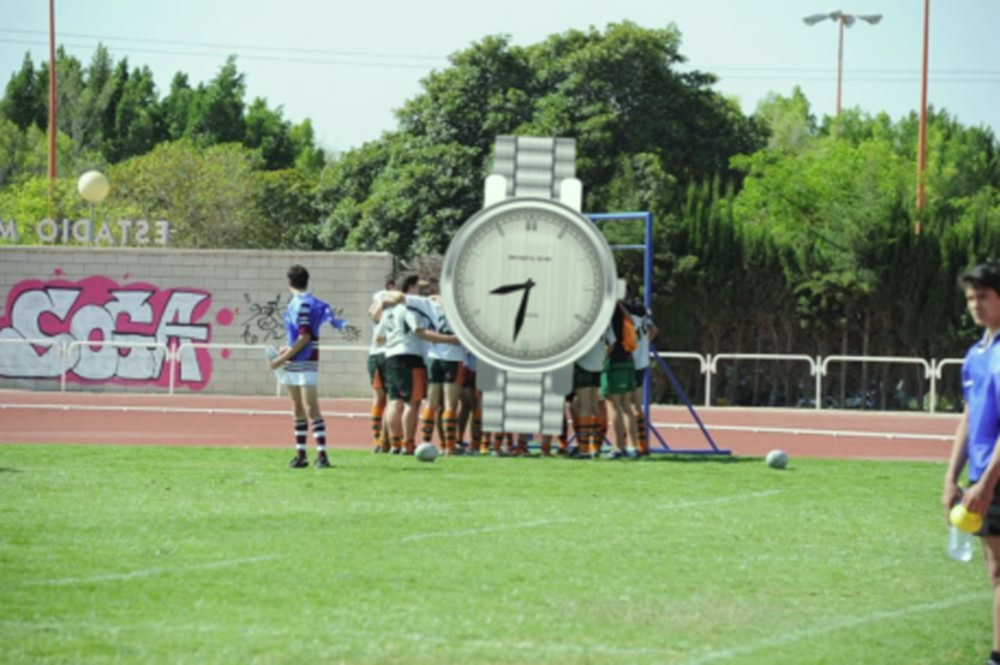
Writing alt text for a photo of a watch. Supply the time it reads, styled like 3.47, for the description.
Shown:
8.32
